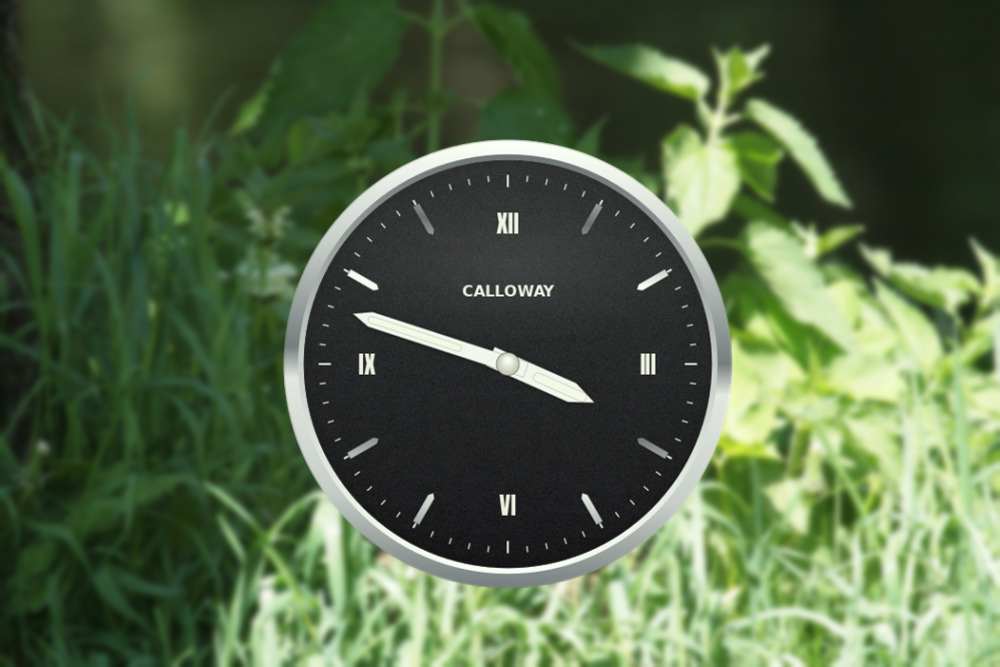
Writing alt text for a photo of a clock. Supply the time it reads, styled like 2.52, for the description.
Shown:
3.48
